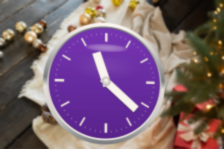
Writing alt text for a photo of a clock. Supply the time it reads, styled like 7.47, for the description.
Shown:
11.22
